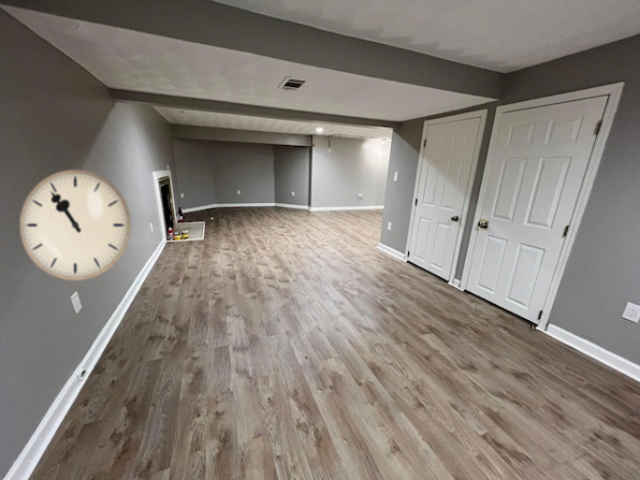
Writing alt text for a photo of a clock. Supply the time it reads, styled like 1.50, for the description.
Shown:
10.54
